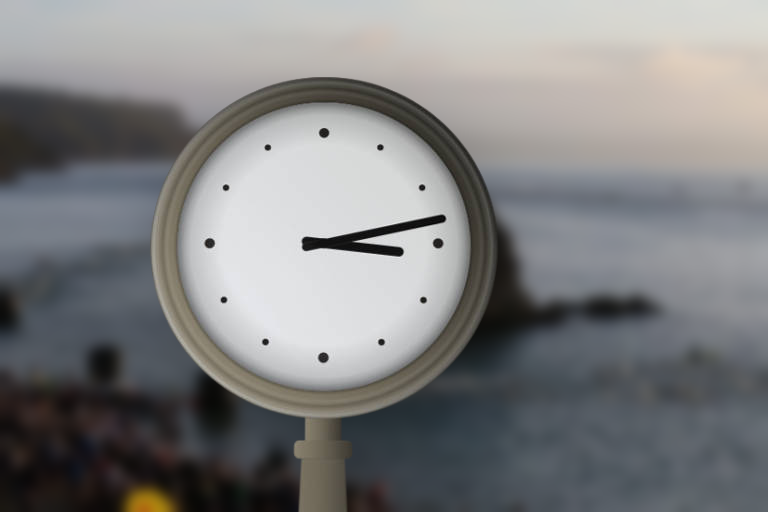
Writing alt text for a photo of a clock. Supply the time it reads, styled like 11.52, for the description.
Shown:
3.13
